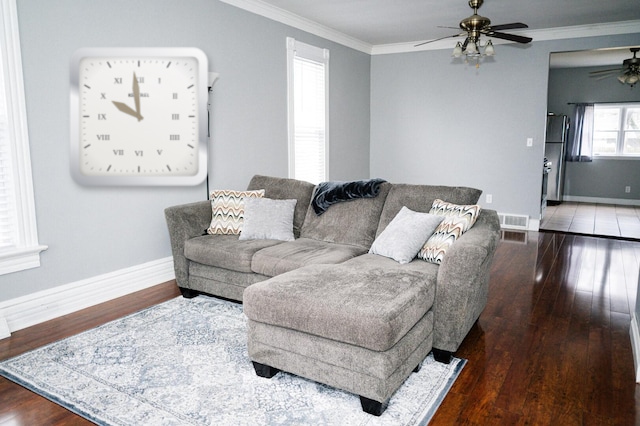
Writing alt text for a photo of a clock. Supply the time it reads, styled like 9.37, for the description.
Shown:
9.59
